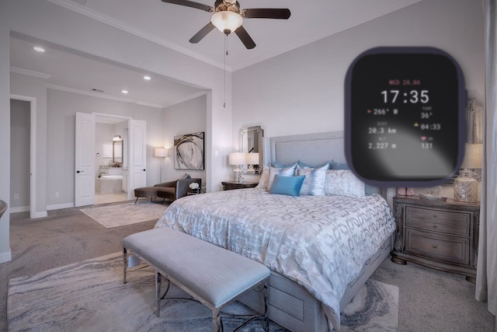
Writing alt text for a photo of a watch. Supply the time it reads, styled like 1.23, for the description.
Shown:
17.35
